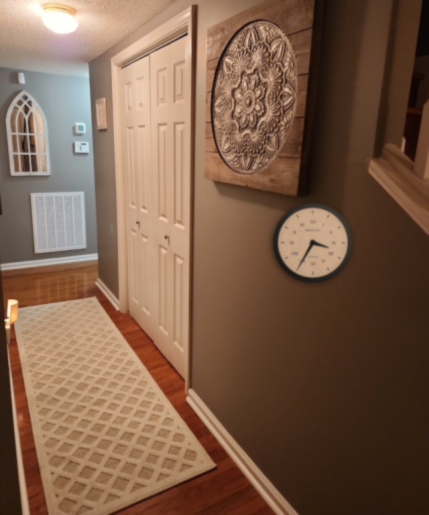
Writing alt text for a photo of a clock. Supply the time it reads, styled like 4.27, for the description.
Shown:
3.35
